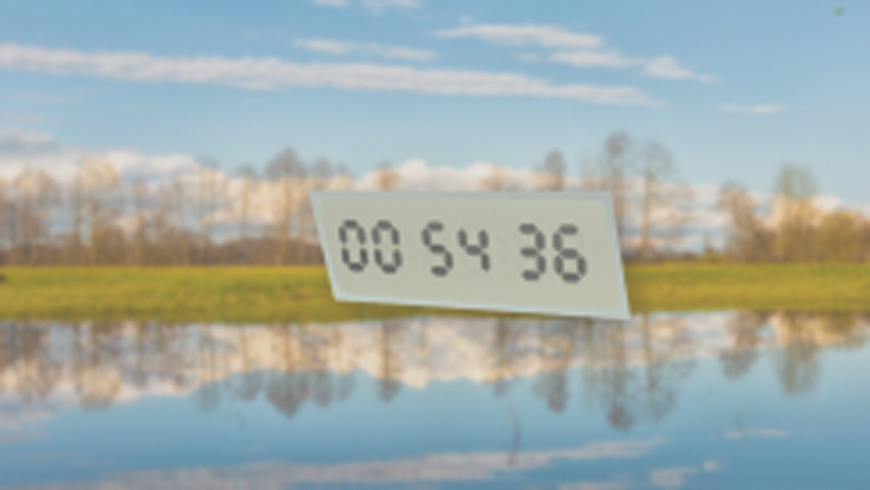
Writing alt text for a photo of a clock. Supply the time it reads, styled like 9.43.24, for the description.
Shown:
0.54.36
